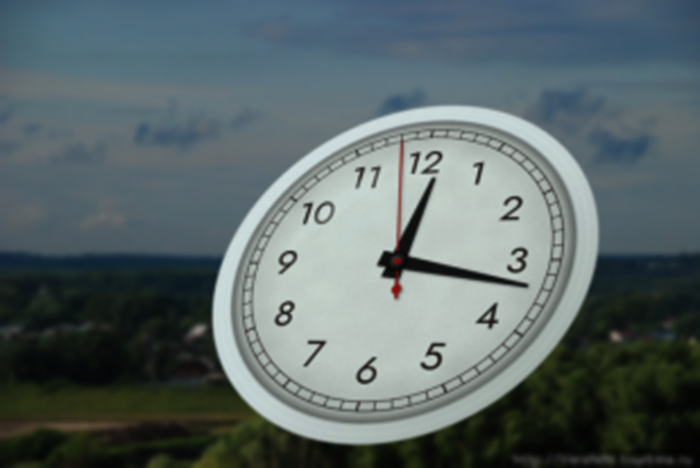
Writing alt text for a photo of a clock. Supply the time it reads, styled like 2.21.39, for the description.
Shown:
12.16.58
